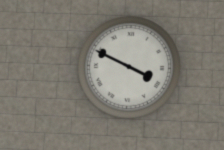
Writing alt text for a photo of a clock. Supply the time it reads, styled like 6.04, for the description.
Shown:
3.49
